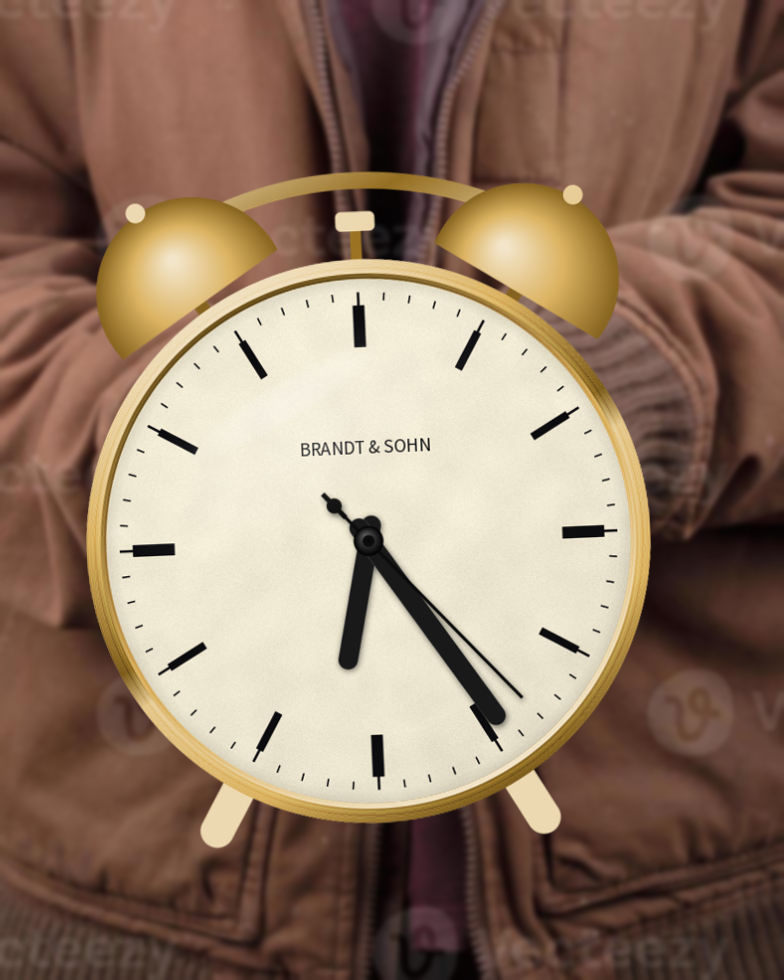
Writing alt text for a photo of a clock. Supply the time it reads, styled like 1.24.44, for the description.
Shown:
6.24.23
